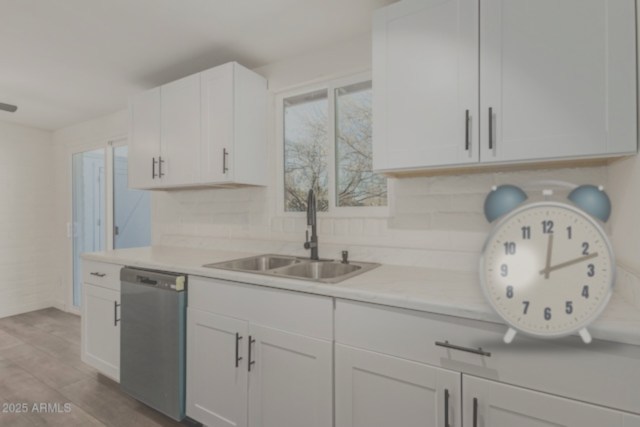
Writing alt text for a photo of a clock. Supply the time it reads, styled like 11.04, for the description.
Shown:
12.12
